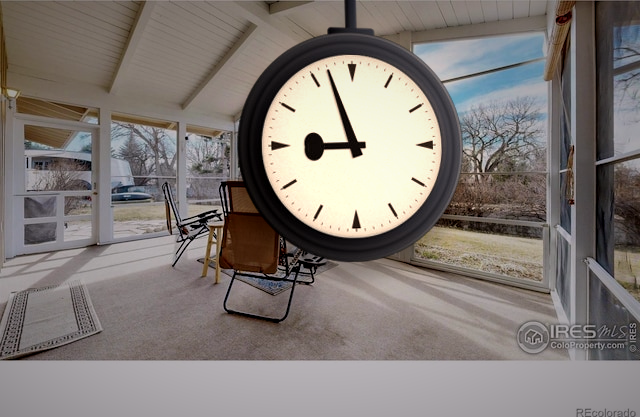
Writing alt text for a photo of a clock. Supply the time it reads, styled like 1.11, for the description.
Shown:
8.57
